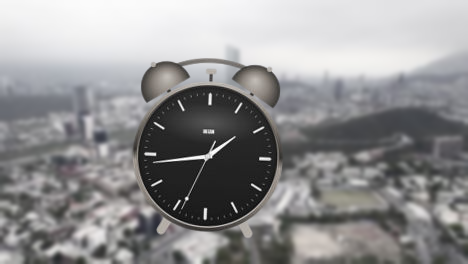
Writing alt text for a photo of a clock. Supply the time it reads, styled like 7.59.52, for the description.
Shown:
1.43.34
